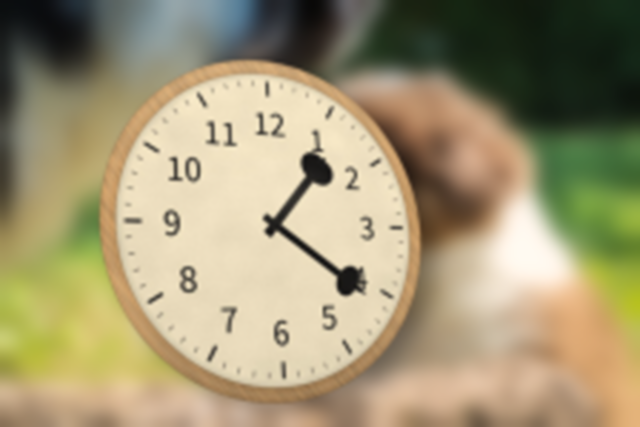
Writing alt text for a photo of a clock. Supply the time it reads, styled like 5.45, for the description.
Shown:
1.21
